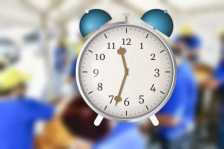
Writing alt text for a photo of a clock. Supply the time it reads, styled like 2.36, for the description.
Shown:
11.33
